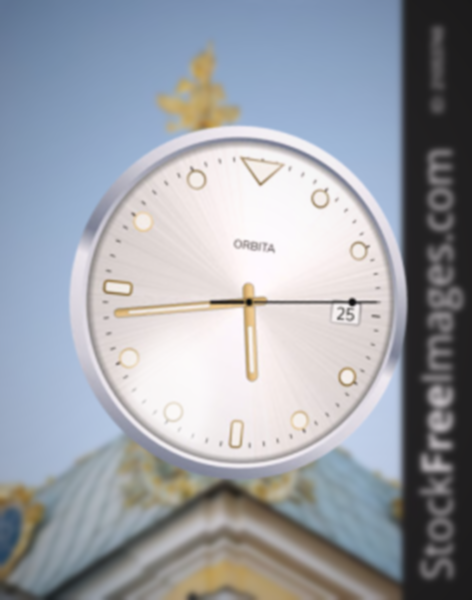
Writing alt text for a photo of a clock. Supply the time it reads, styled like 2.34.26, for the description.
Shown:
5.43.14
